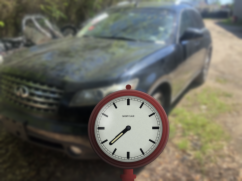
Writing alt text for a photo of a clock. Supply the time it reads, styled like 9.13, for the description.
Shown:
7.38
